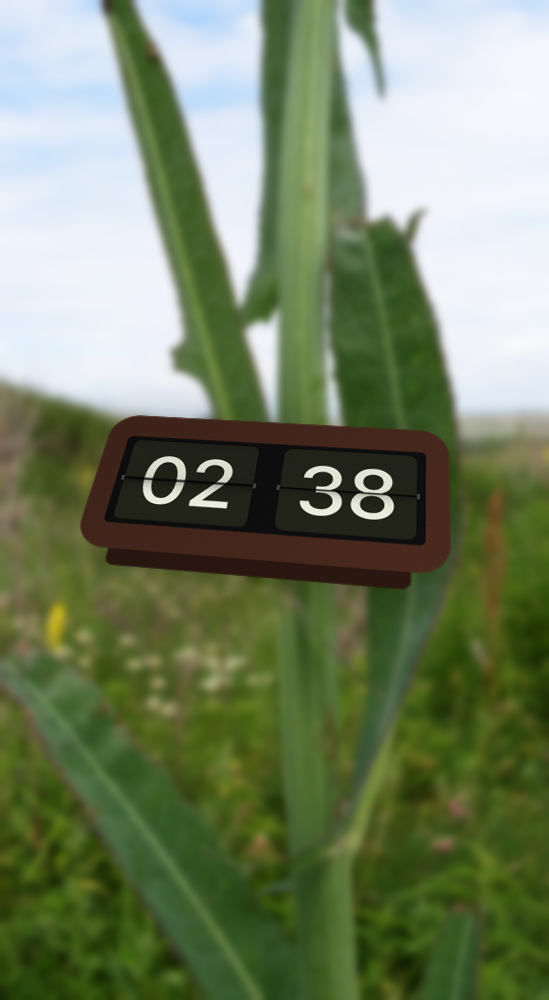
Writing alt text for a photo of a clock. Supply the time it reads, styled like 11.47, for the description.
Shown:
2.38
